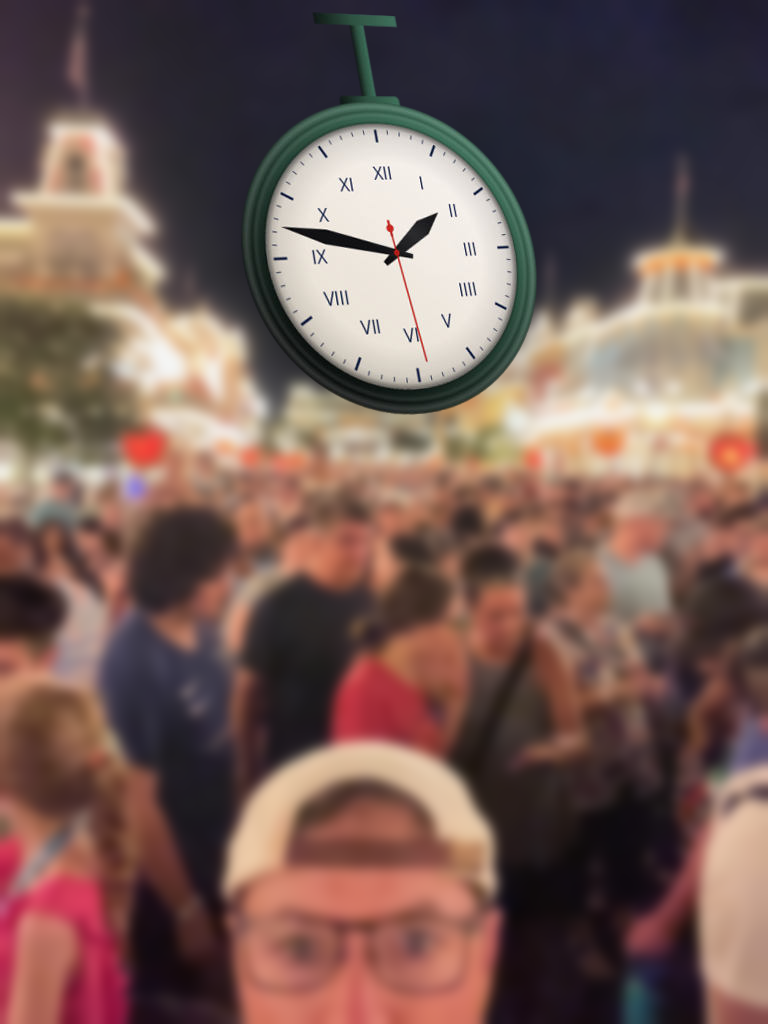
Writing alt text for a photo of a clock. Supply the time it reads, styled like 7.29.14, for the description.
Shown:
1.47.29
